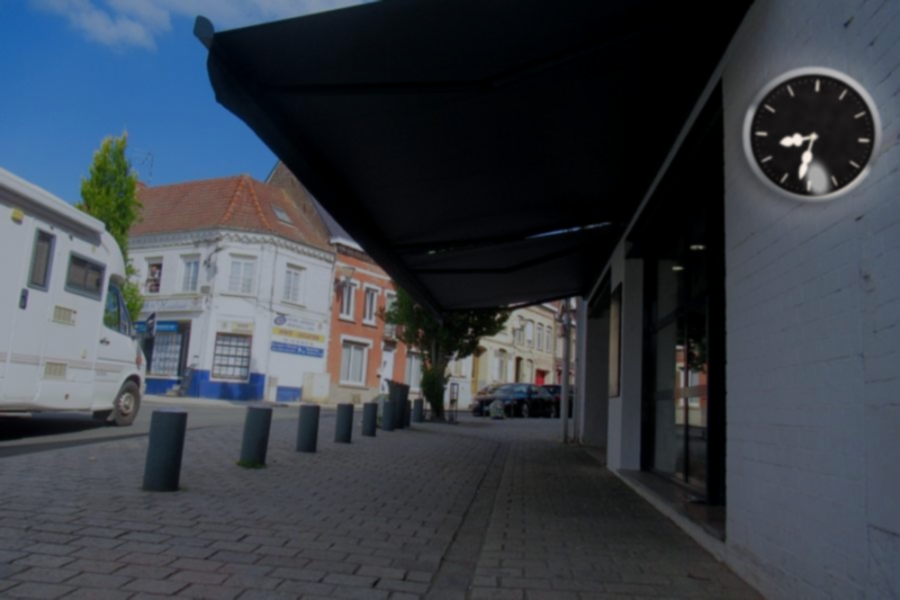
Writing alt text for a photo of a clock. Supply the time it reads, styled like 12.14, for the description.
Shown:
8.32
